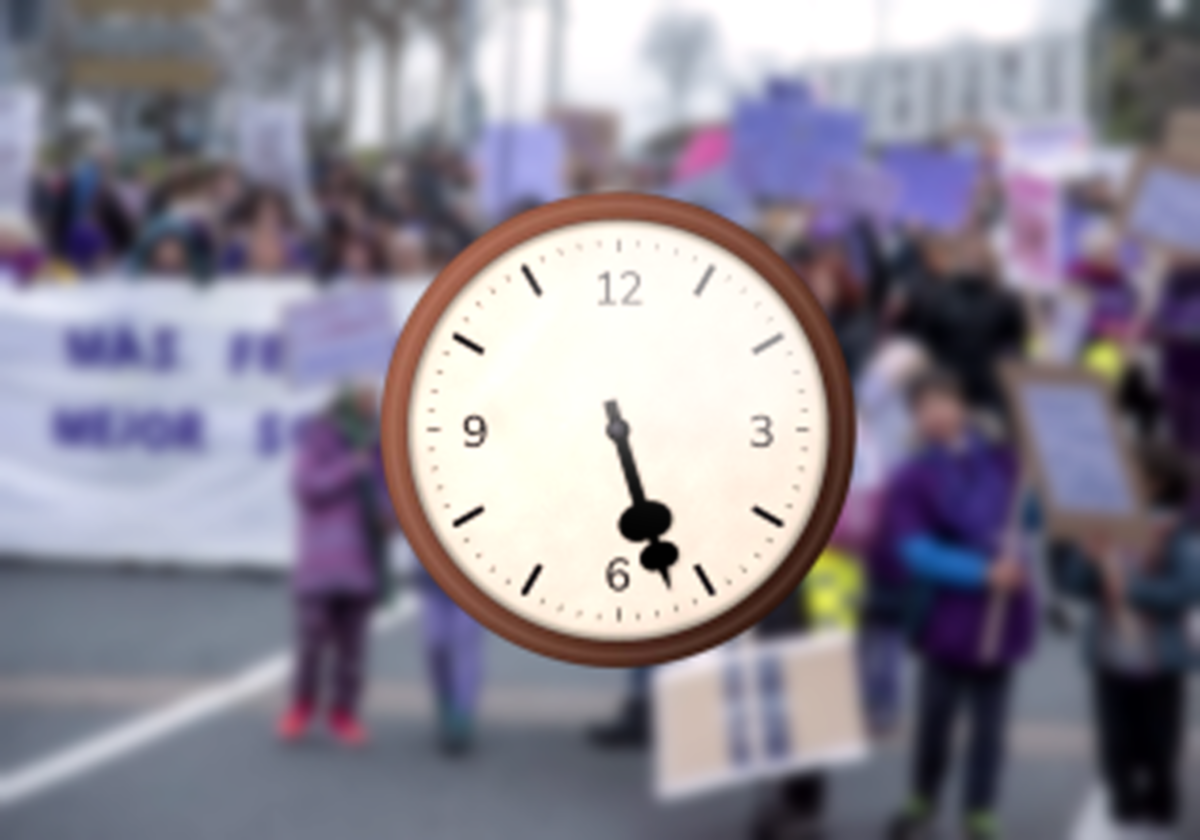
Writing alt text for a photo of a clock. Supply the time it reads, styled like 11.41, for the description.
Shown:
5.27
